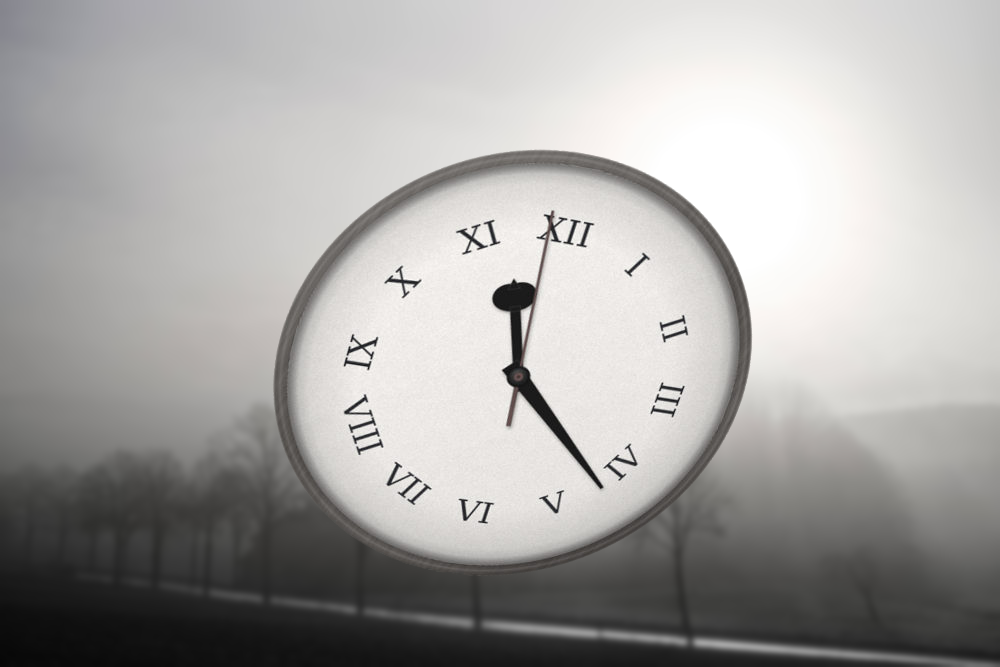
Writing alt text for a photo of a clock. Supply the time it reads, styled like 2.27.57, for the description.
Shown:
11.21.59
